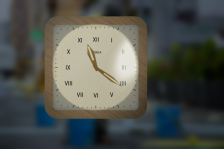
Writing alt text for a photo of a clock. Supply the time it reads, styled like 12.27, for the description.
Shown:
11.21
